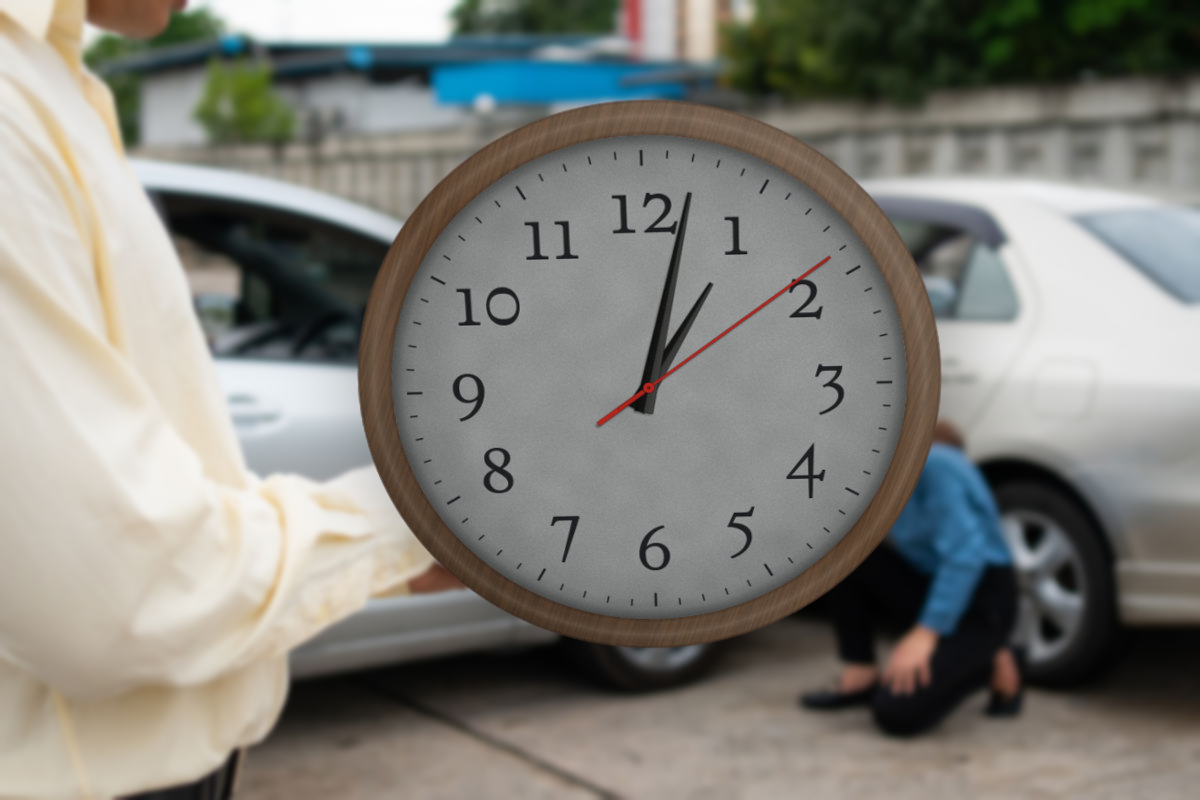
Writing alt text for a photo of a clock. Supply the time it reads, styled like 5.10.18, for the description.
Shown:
1.02.09
